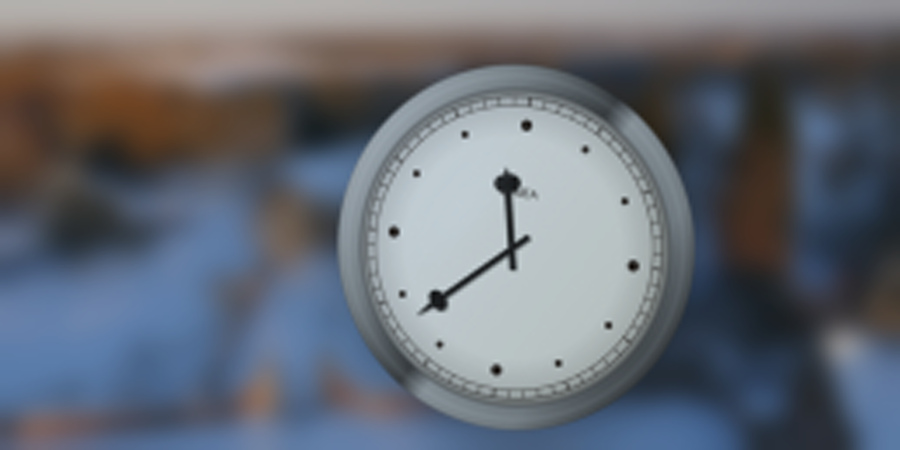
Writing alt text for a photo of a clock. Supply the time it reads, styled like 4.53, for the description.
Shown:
11.38
